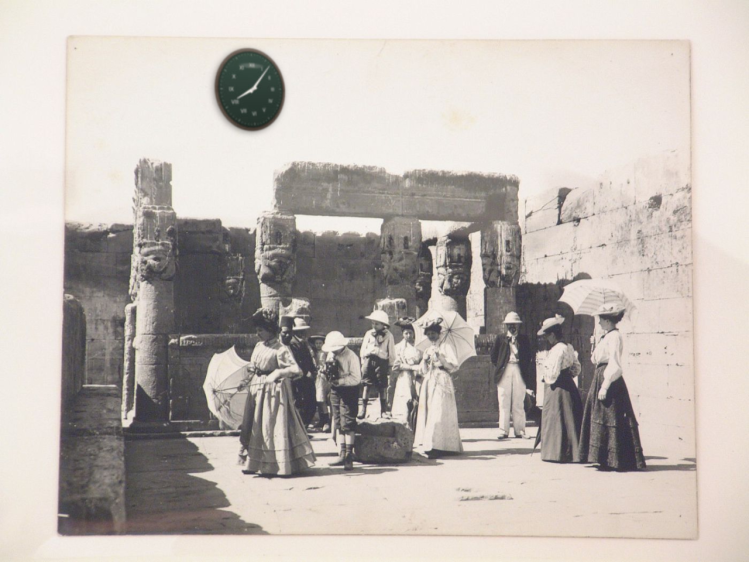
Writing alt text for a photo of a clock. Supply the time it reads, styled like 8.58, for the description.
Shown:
8.07
